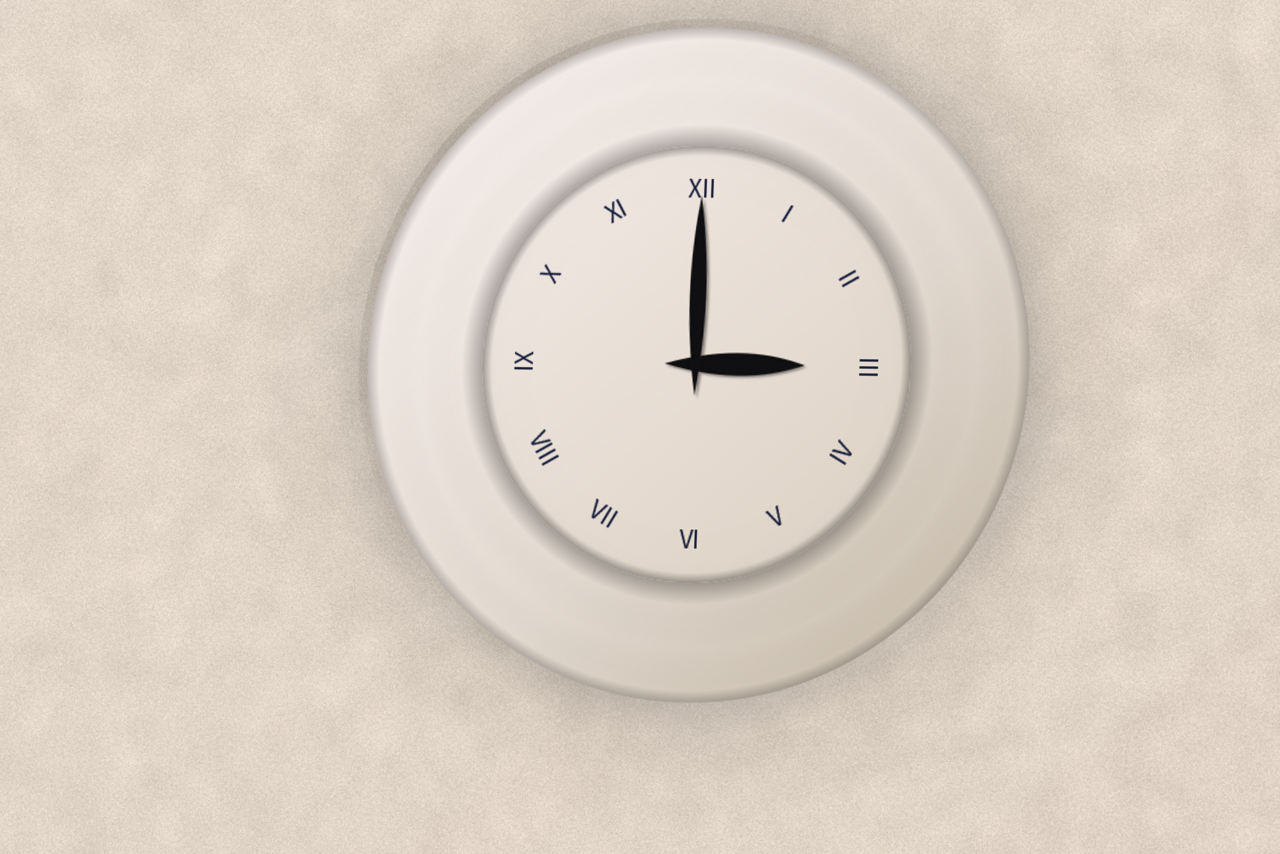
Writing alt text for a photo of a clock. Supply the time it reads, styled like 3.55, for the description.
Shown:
3.00
